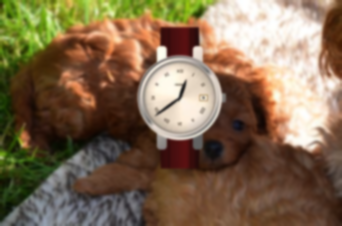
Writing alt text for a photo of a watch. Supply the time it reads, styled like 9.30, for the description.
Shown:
12.39
